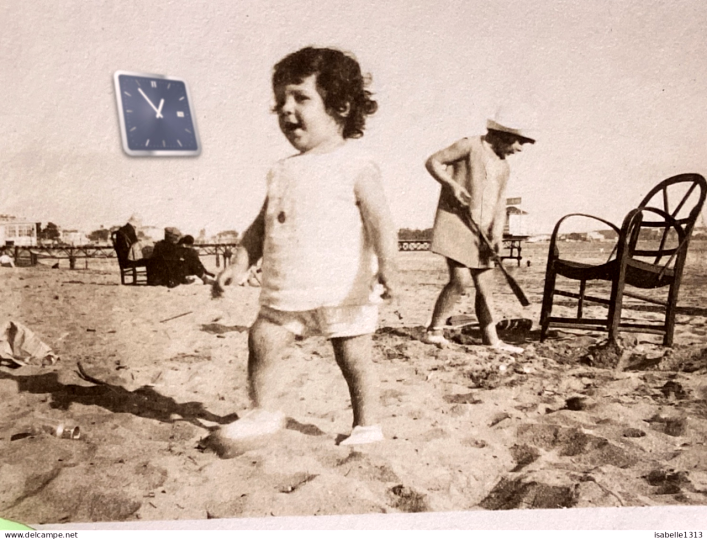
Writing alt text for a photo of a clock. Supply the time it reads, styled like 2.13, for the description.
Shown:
12.54
